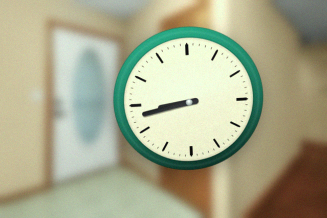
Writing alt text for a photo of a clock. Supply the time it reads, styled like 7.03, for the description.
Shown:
8.43
